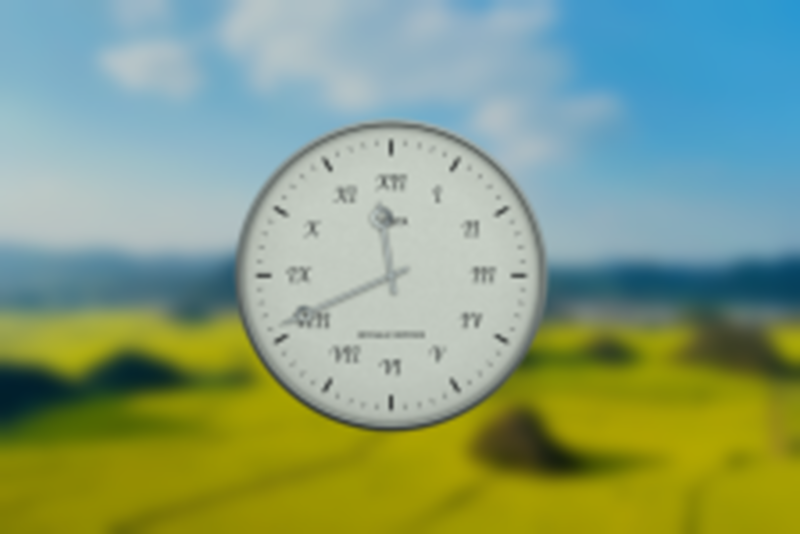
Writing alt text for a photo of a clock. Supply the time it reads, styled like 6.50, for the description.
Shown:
11.41
